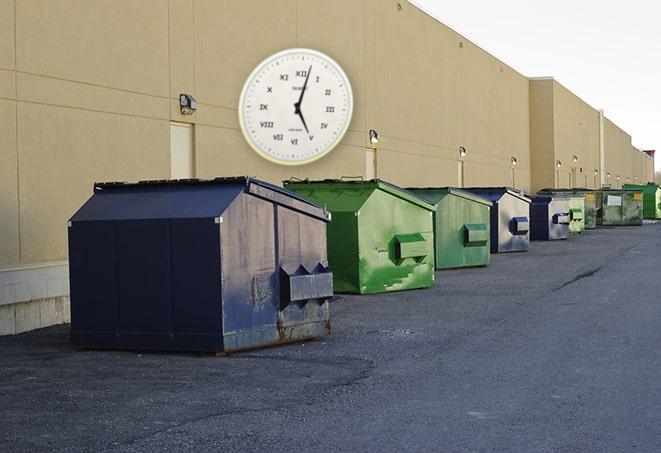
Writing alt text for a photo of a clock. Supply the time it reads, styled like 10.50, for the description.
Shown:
5.02
